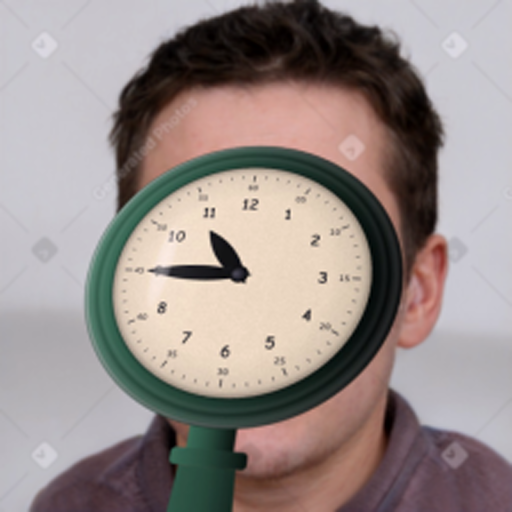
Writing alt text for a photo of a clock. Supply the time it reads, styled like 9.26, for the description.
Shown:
10.45
